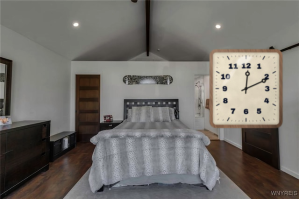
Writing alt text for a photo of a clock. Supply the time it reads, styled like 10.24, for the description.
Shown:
12.11
